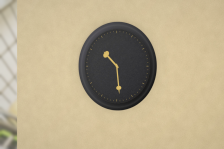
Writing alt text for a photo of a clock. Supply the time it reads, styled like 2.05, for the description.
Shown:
10.29
